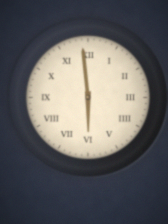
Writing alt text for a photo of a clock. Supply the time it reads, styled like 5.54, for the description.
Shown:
5.59
